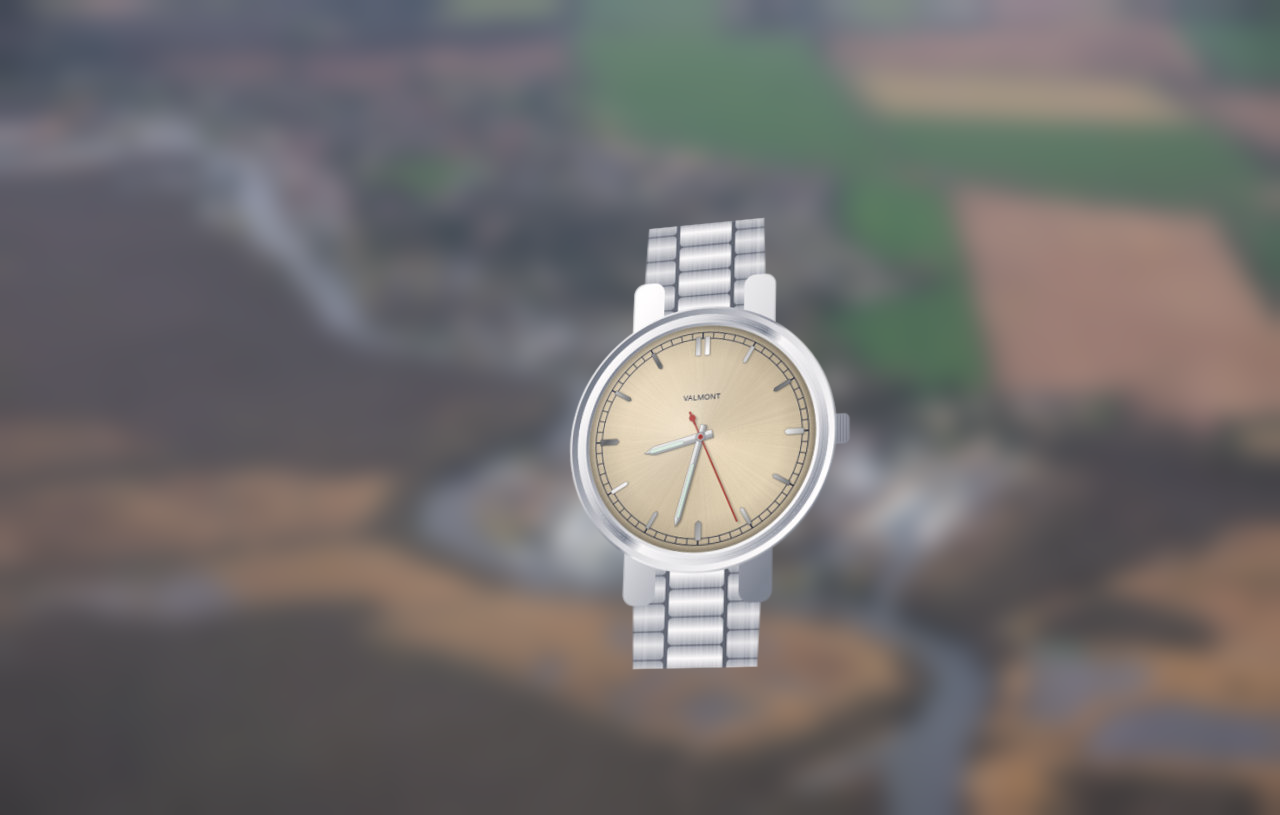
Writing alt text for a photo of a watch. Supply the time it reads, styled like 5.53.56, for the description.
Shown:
8.32.26
